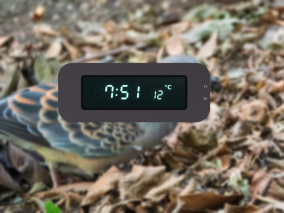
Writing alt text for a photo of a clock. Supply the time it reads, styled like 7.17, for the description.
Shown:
7.51
